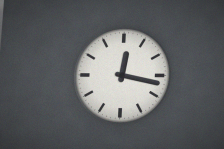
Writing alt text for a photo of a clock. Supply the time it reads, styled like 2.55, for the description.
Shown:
12.17
